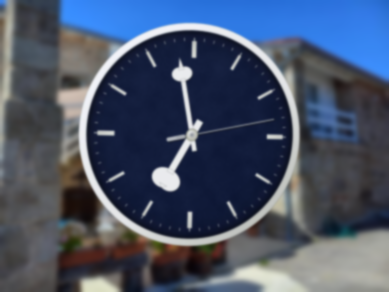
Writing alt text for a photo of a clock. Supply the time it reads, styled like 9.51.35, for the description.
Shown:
6.58.13
